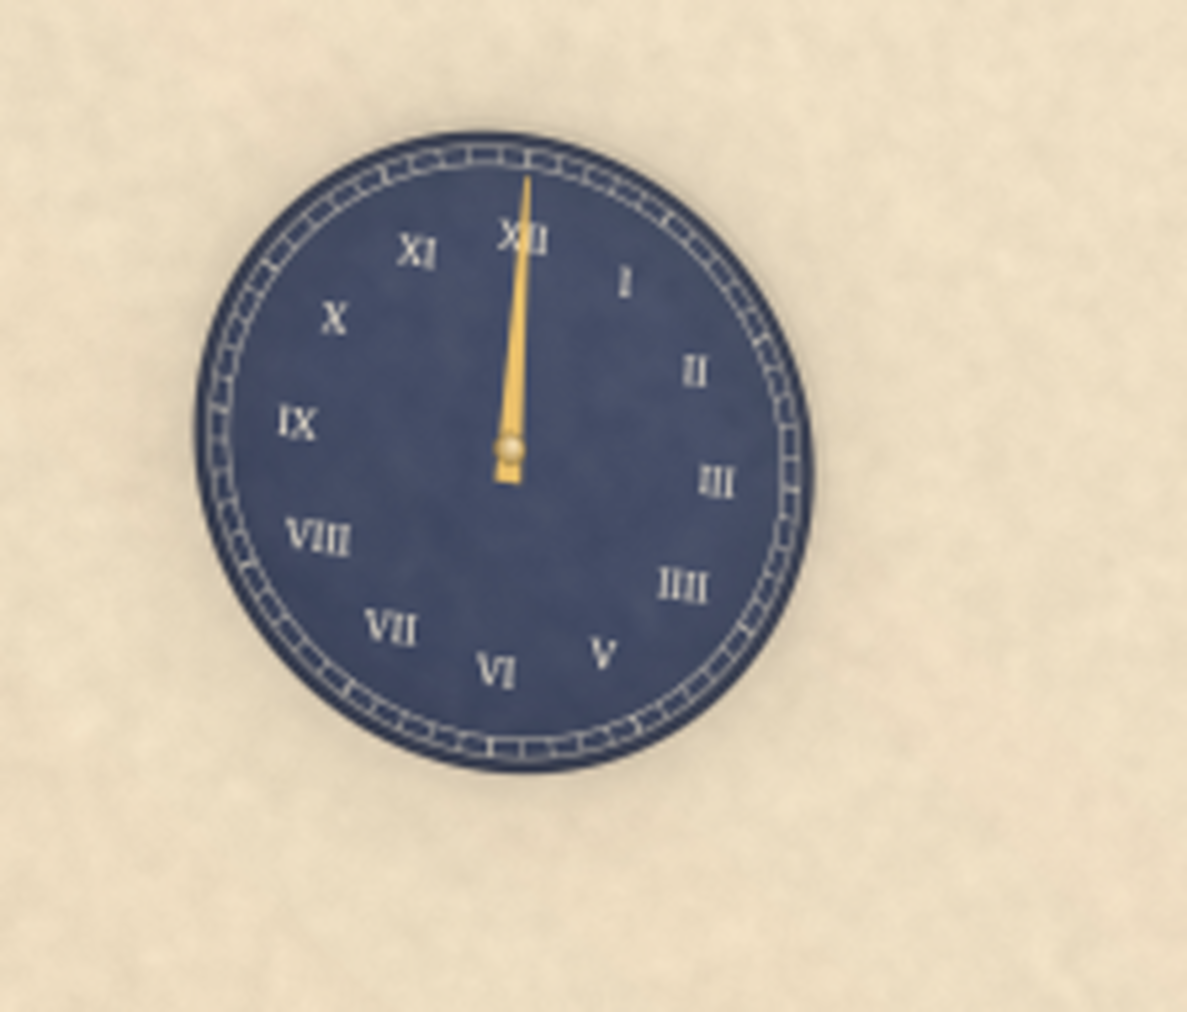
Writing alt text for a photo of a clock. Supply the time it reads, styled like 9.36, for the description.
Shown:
12.00
